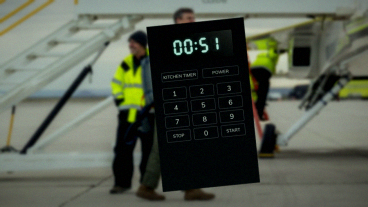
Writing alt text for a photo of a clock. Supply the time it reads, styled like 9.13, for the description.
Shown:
0.51
